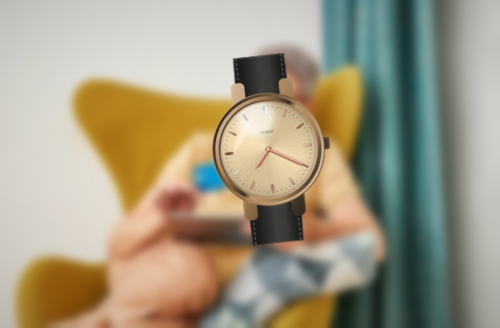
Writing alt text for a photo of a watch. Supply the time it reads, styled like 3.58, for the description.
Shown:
7.20
